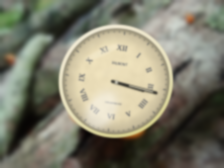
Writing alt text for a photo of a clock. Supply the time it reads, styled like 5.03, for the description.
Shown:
3.16
